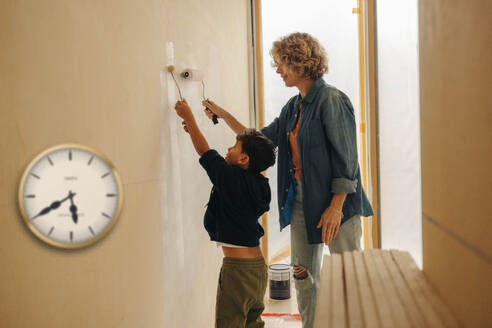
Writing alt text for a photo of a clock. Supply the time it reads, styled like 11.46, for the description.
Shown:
5.40
